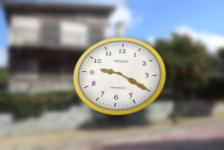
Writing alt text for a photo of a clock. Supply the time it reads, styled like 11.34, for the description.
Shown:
9.20
